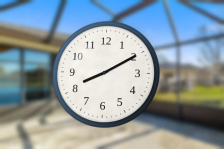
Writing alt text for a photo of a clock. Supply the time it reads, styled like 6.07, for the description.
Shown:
8.10
